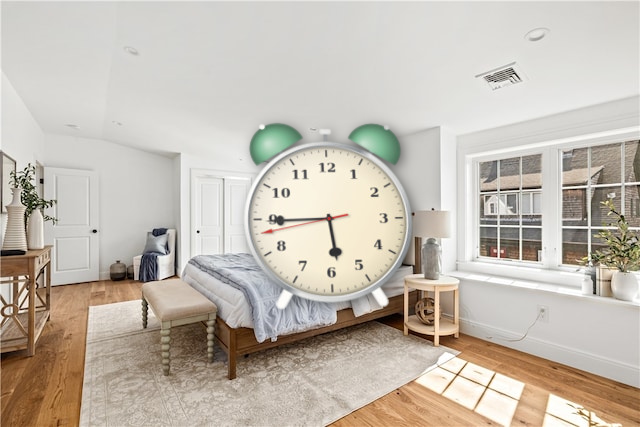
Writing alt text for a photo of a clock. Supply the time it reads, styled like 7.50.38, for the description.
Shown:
5.44.43
